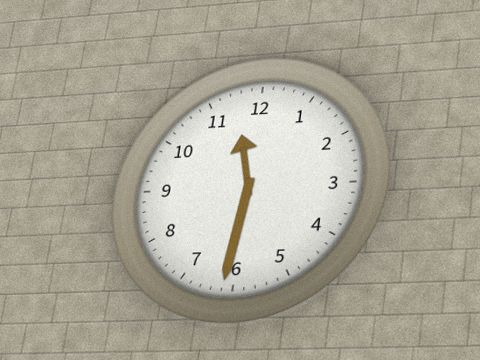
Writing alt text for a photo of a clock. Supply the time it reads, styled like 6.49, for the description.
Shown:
11.31
